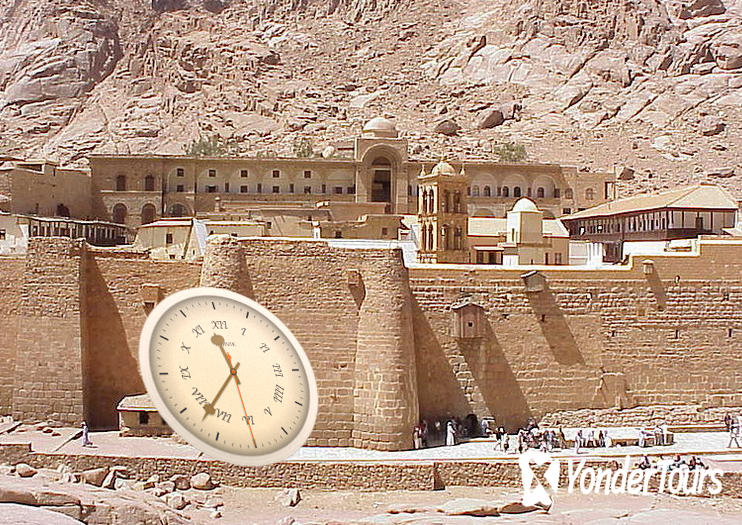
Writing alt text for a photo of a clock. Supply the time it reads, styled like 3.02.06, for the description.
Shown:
11.37.30
